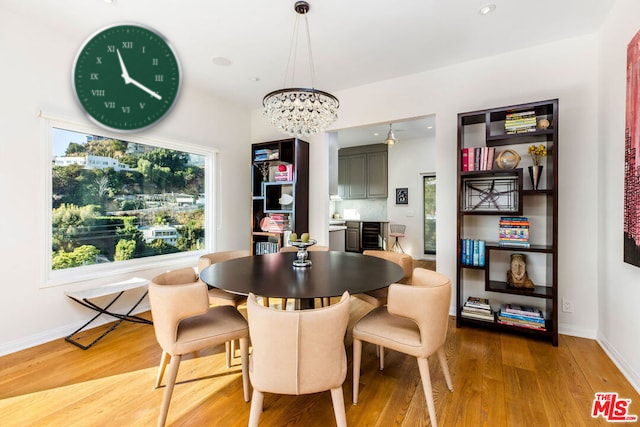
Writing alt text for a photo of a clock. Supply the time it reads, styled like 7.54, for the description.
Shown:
11.20
